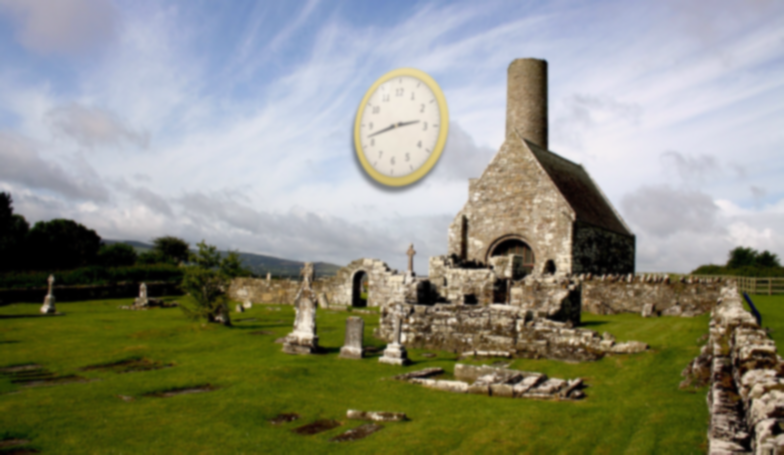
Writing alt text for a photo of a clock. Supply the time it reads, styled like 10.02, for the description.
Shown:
2.42
